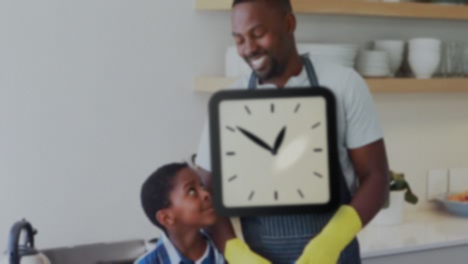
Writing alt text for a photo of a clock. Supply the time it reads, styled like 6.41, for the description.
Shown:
12.51
